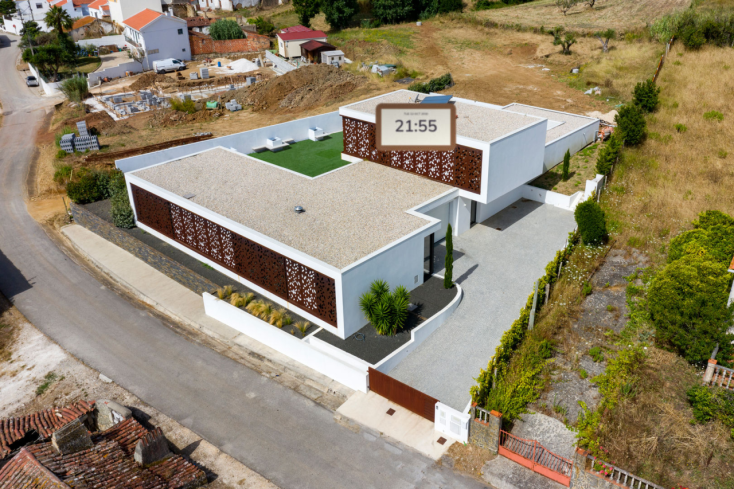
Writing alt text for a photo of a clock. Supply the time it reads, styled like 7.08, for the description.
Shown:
21.55
